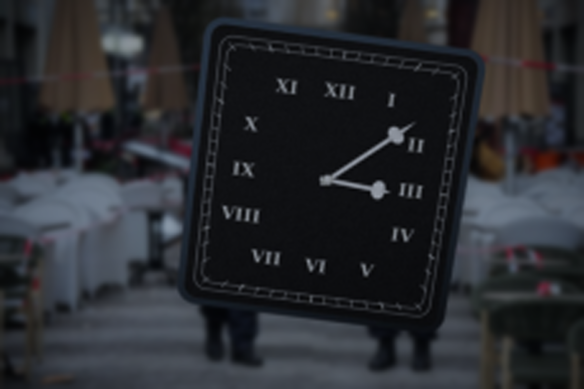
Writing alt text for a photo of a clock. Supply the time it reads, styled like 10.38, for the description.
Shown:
3.08
